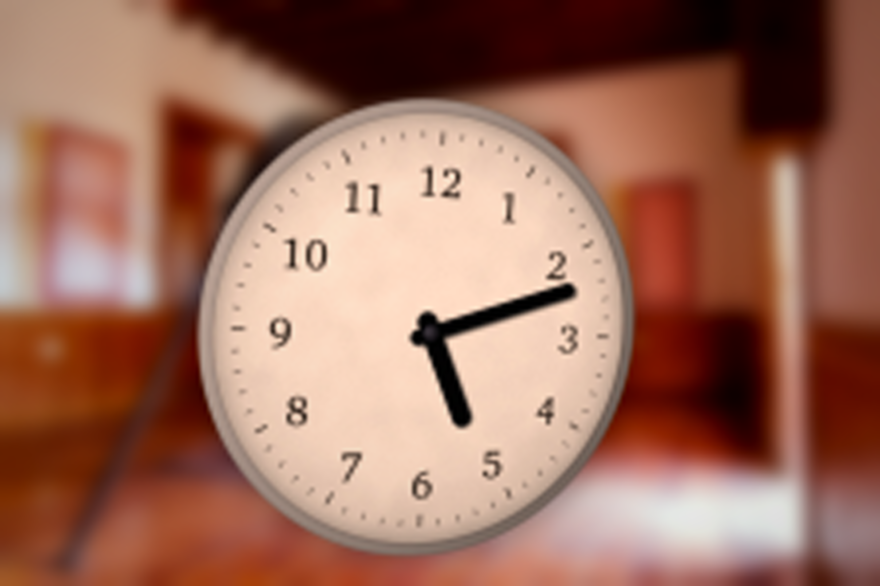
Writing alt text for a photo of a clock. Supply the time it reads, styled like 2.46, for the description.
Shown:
5.12
